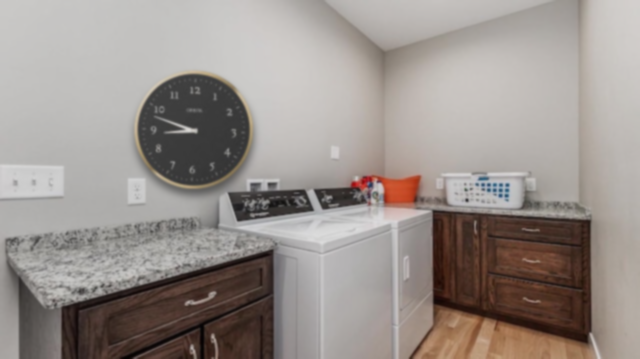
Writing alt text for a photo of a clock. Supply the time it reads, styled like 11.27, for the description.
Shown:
8.48
